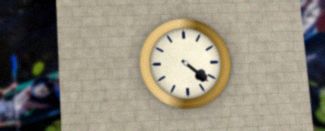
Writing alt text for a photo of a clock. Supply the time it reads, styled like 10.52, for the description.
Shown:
4.22
